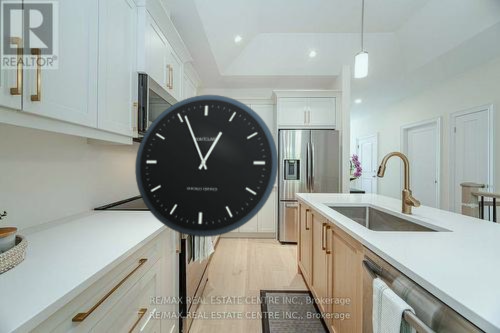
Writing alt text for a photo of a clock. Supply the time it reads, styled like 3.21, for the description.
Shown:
12.56
